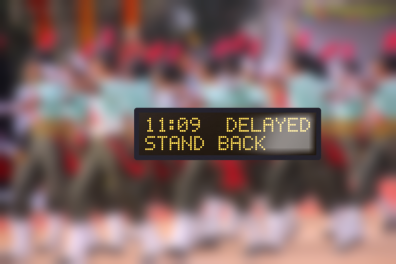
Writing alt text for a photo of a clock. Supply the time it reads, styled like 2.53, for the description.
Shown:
11.09
